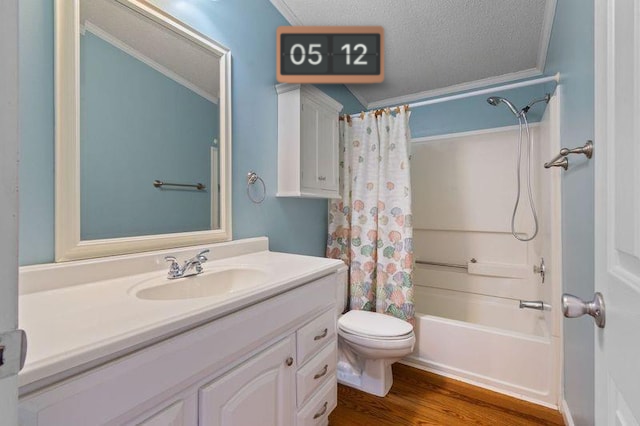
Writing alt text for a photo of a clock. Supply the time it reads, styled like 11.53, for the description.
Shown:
5.12
